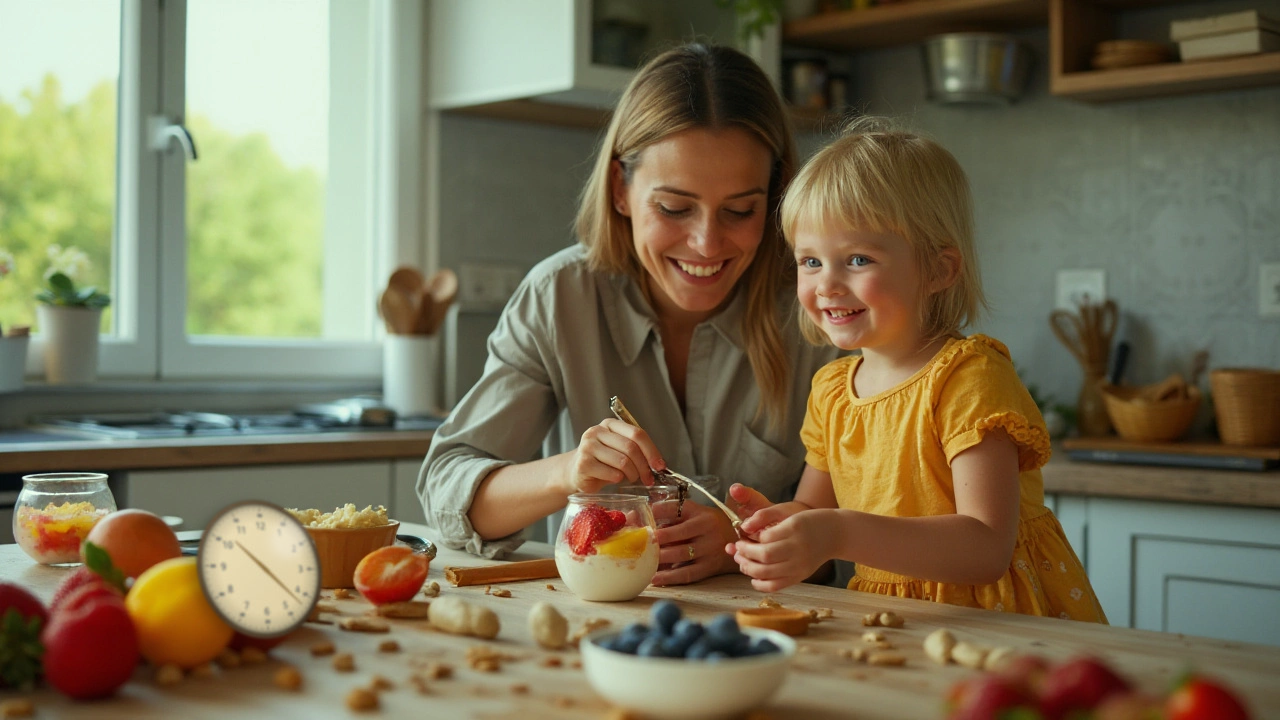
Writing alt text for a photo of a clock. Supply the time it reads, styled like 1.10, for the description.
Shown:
10.22
